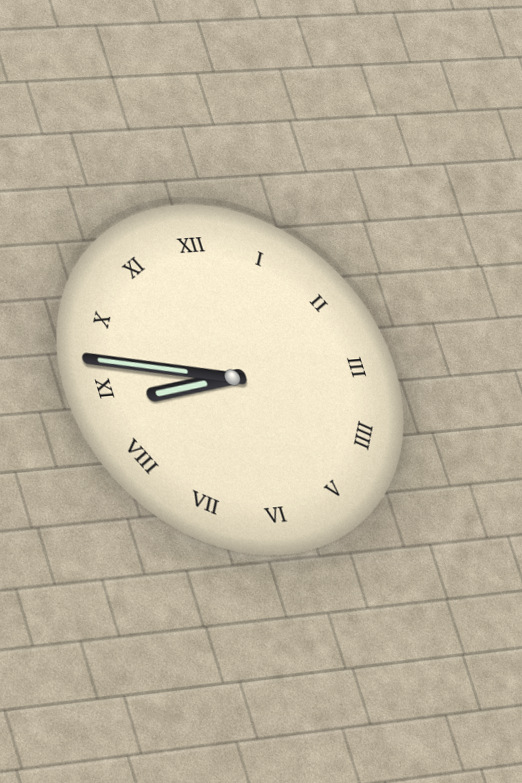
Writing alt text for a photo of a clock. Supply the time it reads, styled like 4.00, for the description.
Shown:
8.47
